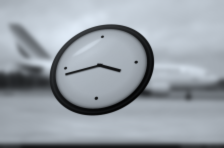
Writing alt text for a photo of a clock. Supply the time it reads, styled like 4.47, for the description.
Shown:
3.43
